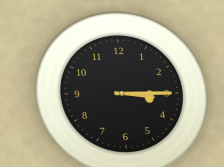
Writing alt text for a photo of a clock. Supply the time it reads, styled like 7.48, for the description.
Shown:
3.15
